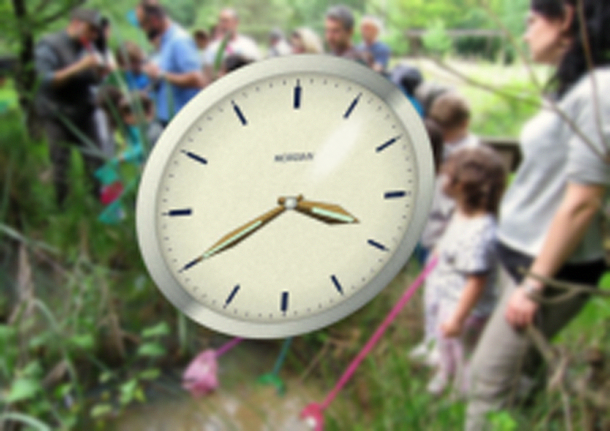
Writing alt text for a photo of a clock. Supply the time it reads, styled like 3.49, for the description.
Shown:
3.40
